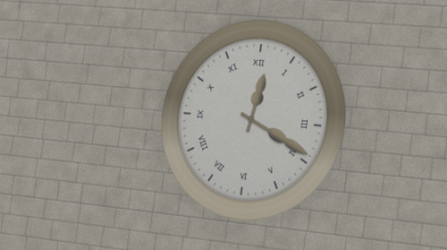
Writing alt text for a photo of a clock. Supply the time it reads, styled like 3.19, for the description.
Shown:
12.19
